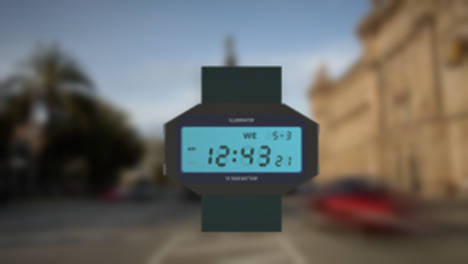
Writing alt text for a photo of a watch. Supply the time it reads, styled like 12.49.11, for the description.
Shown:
12.43.21
